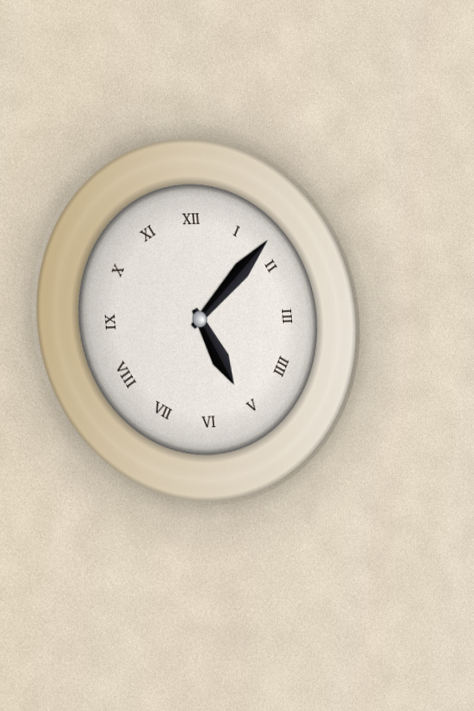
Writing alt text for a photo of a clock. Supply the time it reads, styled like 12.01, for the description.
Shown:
5.08
